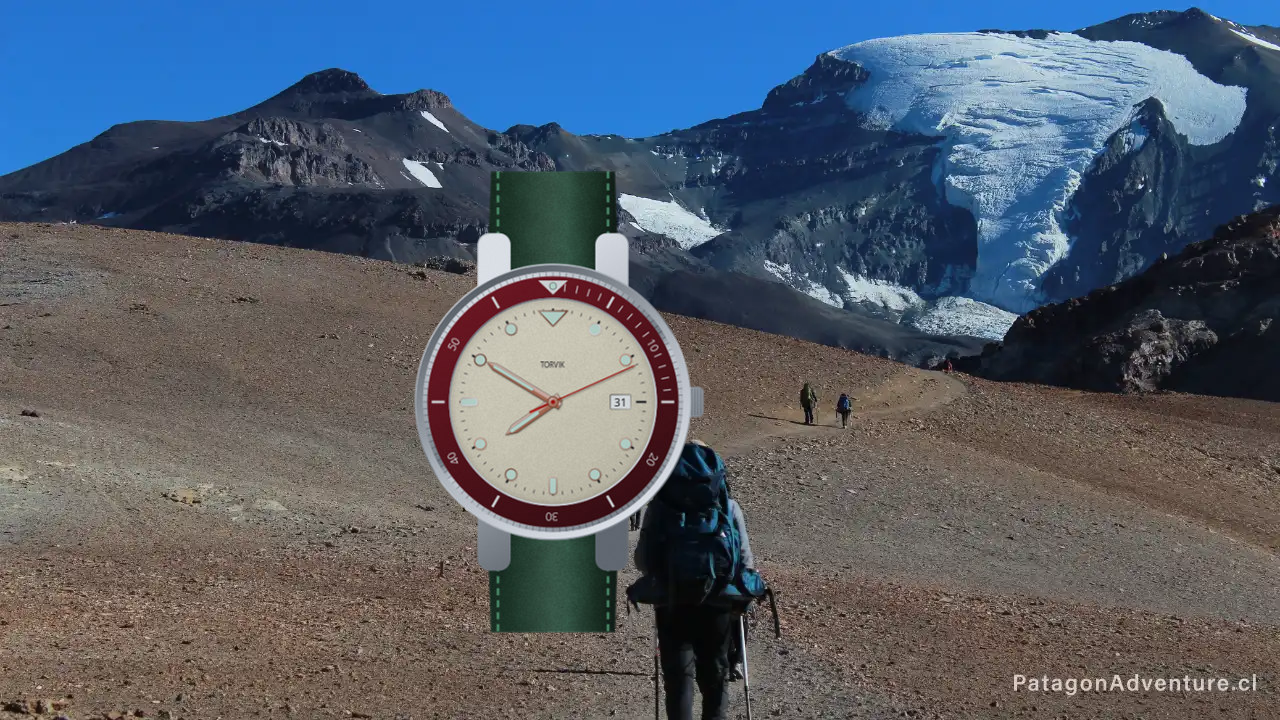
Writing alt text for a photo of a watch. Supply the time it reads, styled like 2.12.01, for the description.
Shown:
7.50.11
